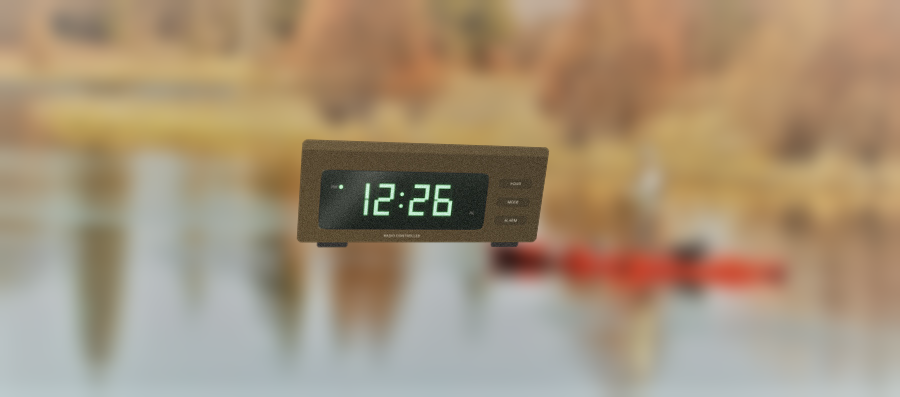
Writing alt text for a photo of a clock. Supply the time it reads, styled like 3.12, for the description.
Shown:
12.26
